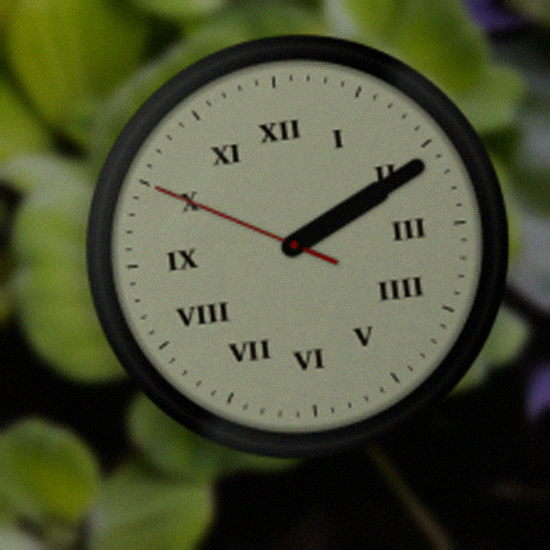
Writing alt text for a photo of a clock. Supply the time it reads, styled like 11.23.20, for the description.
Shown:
2.10.50
